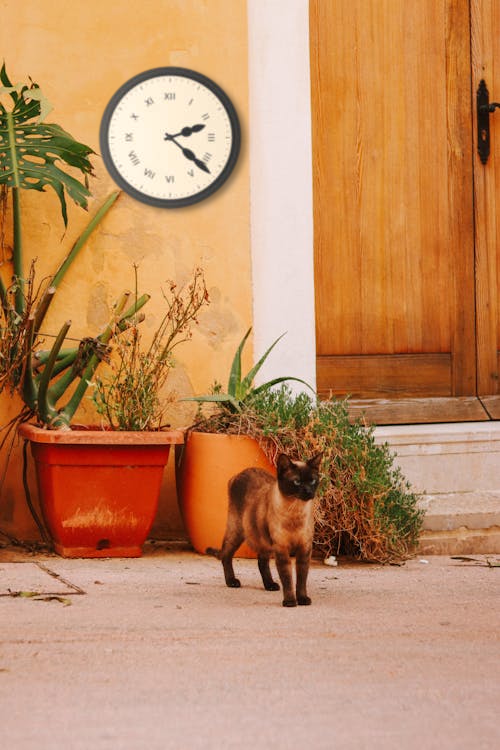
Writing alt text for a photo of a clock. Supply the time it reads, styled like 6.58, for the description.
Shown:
2.22
